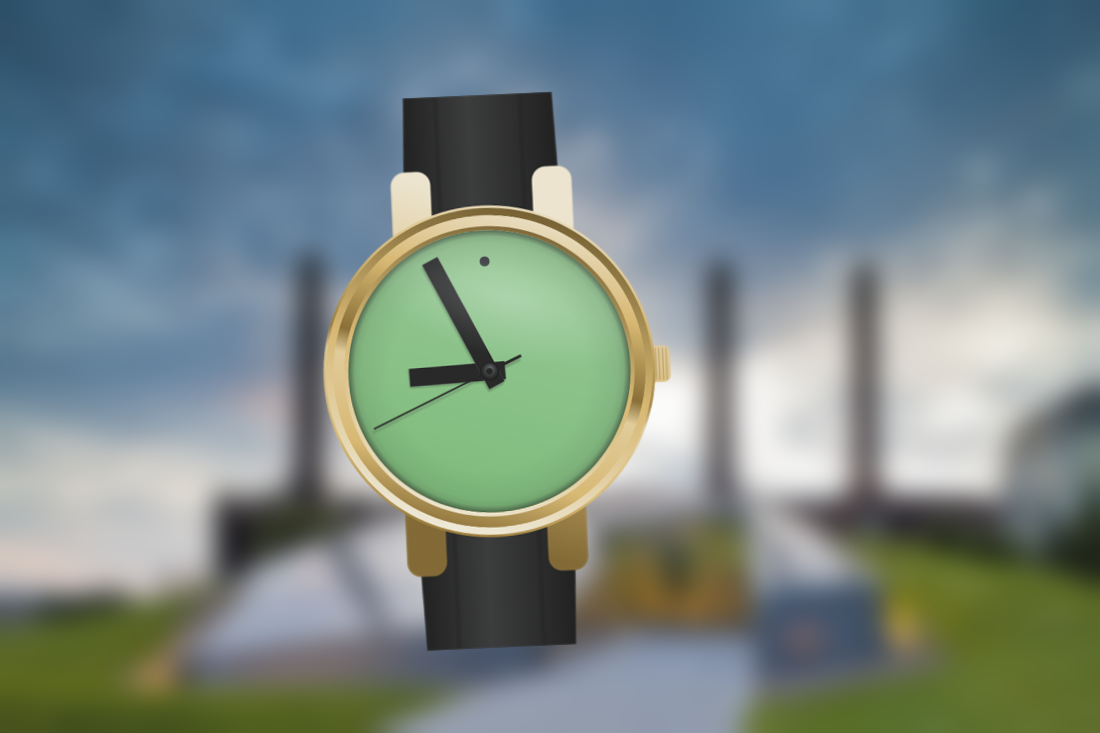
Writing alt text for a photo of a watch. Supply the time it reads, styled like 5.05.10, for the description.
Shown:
8.55.41
